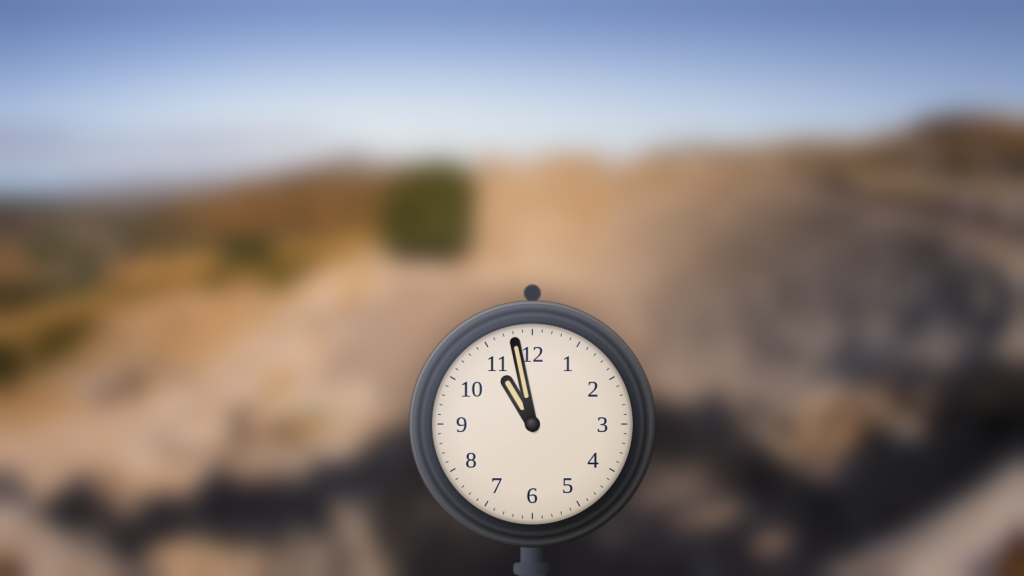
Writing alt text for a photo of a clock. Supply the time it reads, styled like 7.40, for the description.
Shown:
10.58
